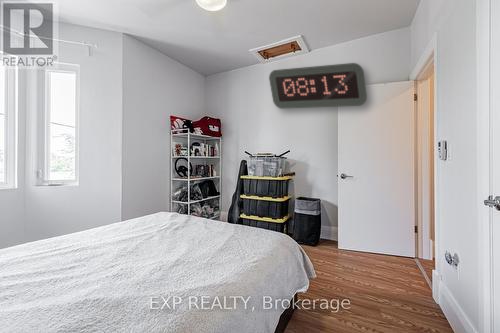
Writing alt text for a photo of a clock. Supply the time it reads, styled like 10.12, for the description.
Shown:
8.13
